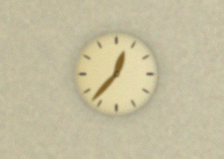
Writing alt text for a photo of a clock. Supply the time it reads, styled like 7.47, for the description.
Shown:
12.37
